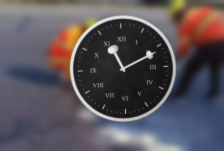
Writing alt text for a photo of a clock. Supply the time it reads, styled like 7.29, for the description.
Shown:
11.11
